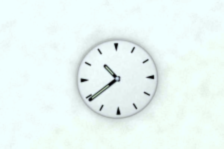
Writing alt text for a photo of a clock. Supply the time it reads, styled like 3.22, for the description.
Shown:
10.39
